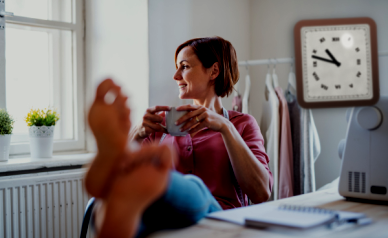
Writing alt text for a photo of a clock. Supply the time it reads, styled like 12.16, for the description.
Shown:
10.48
